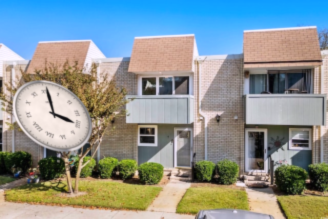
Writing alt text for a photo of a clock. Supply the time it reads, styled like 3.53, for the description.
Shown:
4.01
